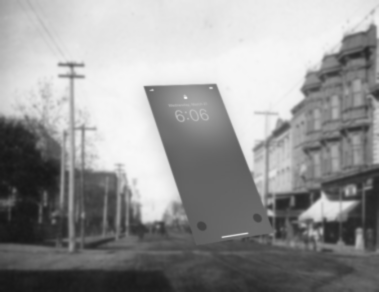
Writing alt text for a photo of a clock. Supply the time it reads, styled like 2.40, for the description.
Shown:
6.06
